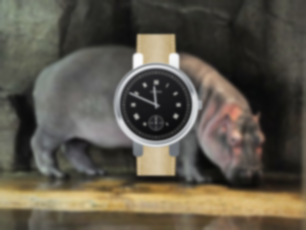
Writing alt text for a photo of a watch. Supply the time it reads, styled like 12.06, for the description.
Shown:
11.49
